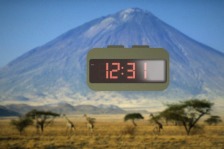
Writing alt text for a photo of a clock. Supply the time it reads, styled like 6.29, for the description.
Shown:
12.31
